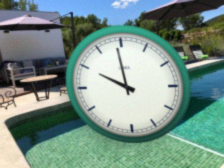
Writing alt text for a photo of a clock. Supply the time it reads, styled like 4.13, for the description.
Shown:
9.59
